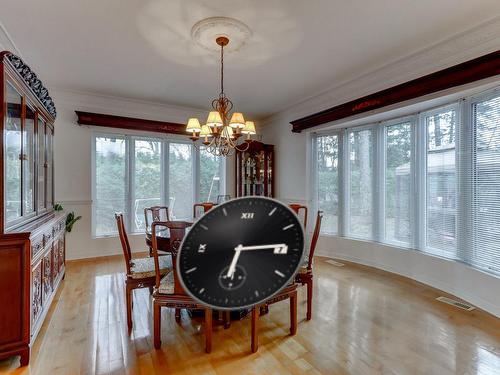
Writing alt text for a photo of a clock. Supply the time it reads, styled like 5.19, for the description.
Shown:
6.14
